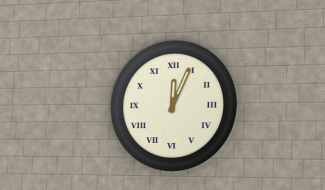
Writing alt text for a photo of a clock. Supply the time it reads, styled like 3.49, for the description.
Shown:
12.04
